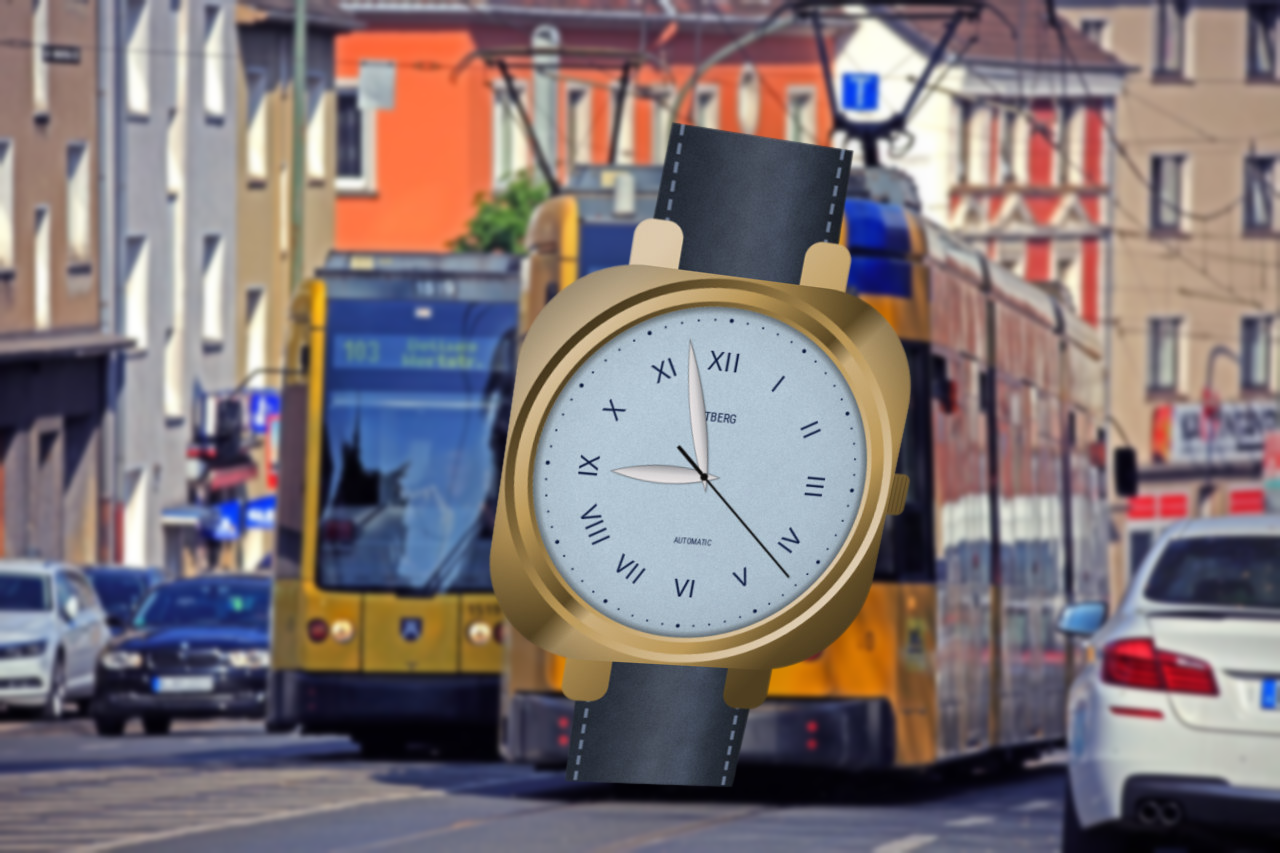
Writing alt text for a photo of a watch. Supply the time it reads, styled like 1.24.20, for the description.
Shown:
8.57.22
